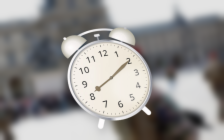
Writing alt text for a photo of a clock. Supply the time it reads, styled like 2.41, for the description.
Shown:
8.10
